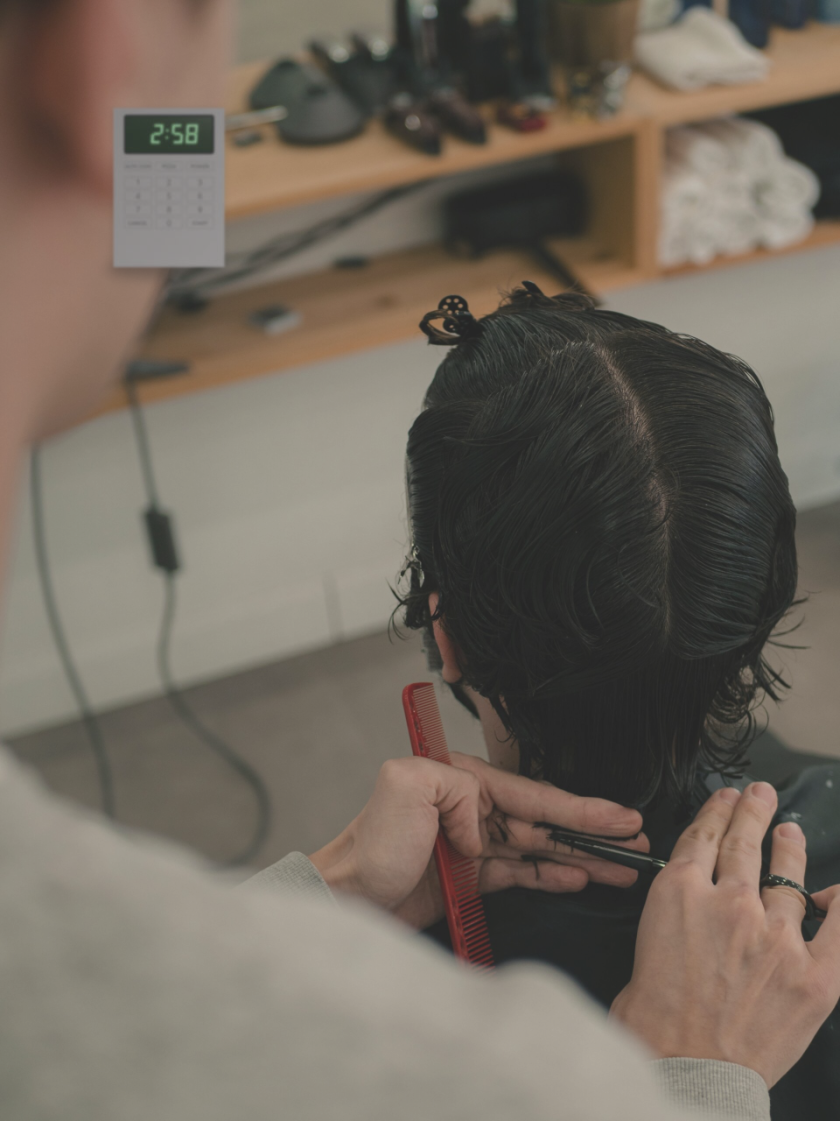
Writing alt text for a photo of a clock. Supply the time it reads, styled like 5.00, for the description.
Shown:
2.58
